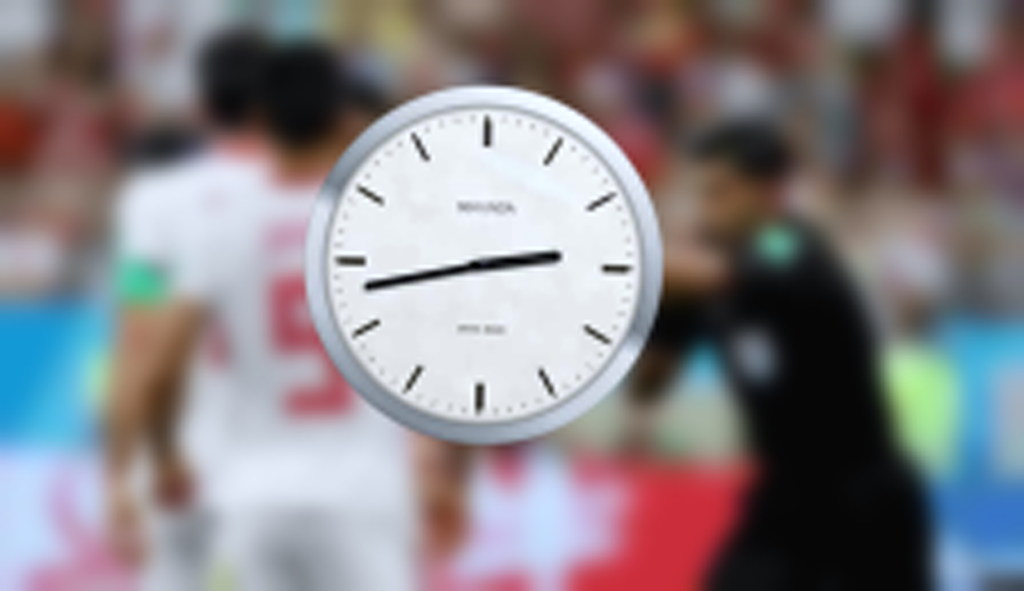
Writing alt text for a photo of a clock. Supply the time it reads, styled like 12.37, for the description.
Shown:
2.43
